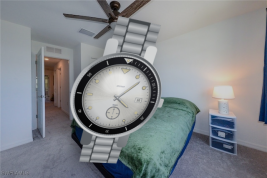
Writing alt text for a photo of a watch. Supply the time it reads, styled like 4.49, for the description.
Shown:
4.07
